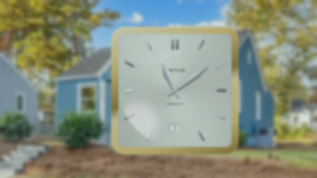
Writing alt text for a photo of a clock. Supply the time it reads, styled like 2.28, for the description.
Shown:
11.09
